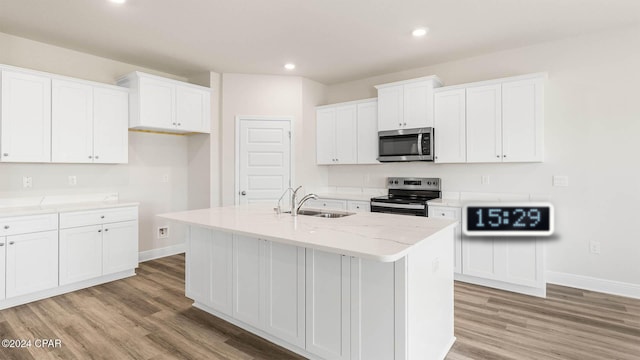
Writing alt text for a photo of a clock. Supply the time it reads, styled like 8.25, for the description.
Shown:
15.29
